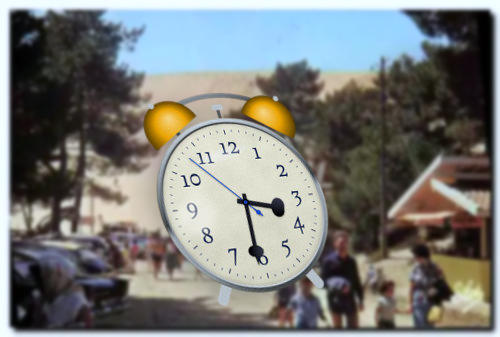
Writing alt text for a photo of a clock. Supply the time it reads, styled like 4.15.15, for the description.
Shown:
3.30.53
